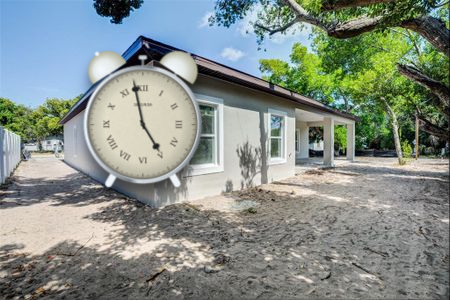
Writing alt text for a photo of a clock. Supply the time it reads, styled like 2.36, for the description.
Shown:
4.58
